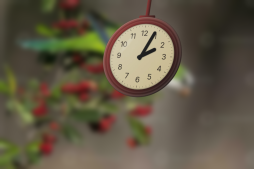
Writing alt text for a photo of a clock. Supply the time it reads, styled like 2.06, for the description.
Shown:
2.04
